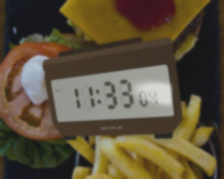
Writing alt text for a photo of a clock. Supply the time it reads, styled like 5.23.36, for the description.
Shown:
11.33.04
